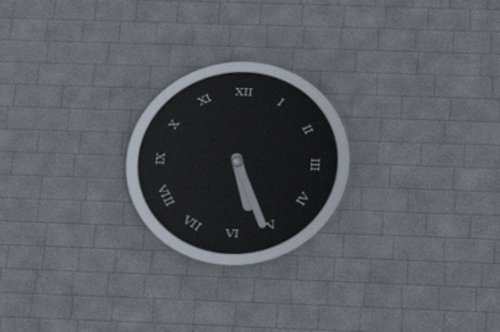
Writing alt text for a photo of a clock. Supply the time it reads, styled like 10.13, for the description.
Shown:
5.26
